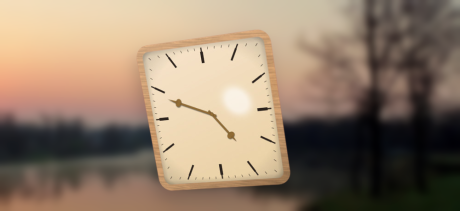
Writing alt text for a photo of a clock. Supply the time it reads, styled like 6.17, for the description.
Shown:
4.49
